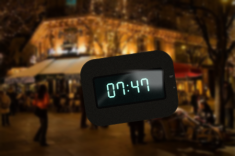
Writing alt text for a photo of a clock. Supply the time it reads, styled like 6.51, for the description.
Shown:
7.47
